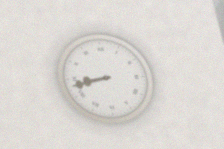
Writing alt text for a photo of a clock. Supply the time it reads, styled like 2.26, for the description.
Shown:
8.43
